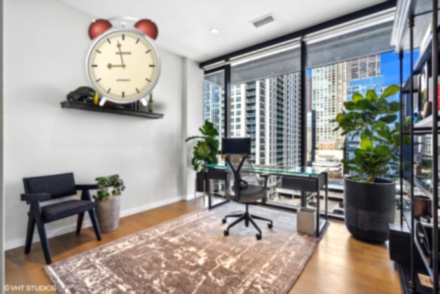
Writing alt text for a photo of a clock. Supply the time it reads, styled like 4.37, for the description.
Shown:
8.58
